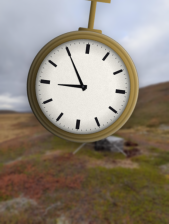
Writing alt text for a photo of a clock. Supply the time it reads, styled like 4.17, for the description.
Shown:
8.55
